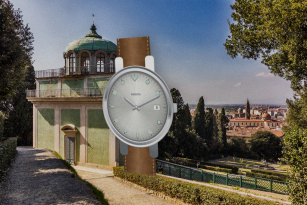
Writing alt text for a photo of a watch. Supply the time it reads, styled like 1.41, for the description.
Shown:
10.11
